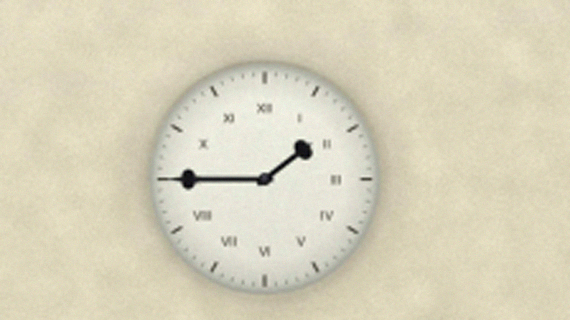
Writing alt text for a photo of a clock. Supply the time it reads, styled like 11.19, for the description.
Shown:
1.45
